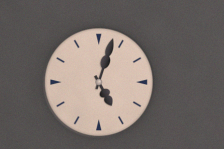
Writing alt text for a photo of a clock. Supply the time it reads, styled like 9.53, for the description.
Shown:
5.03
